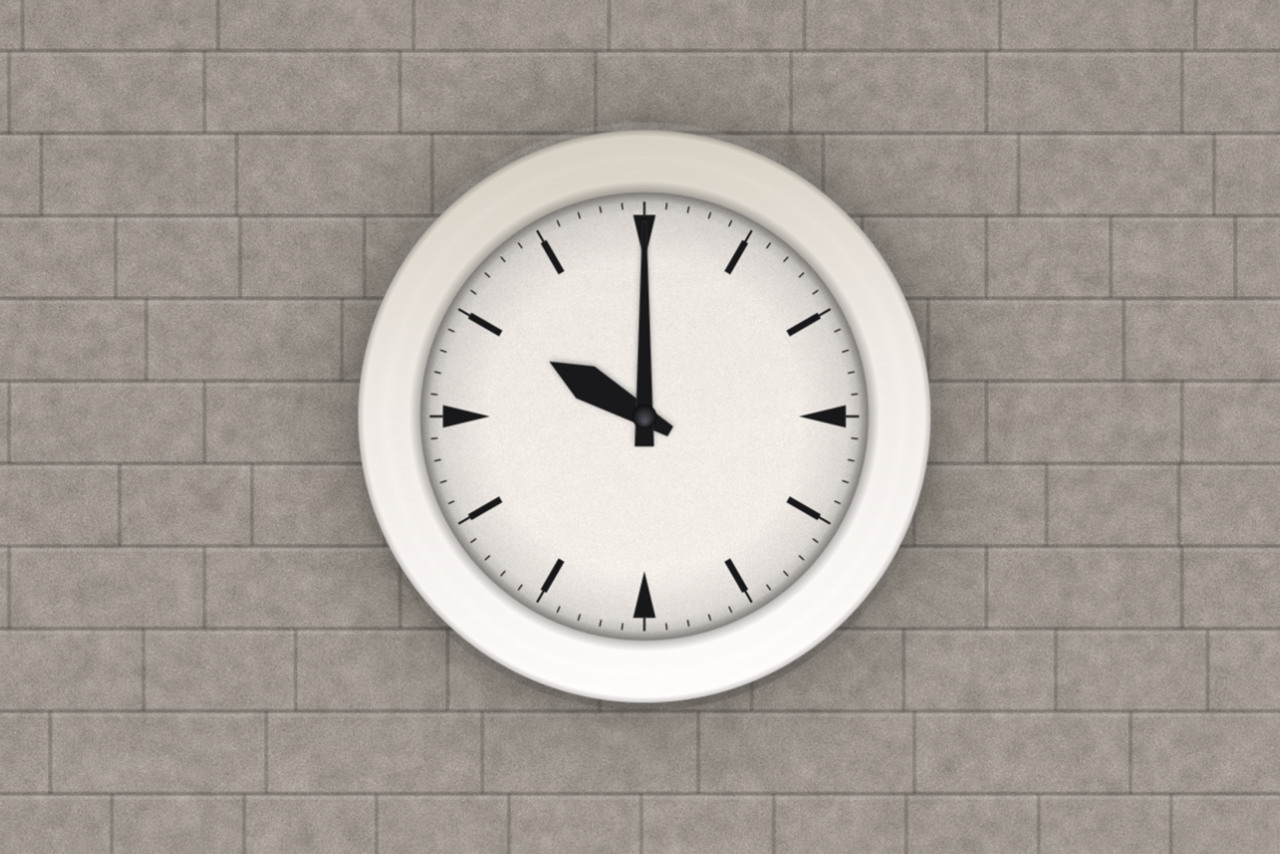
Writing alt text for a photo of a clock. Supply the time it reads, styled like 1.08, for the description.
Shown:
10.00
